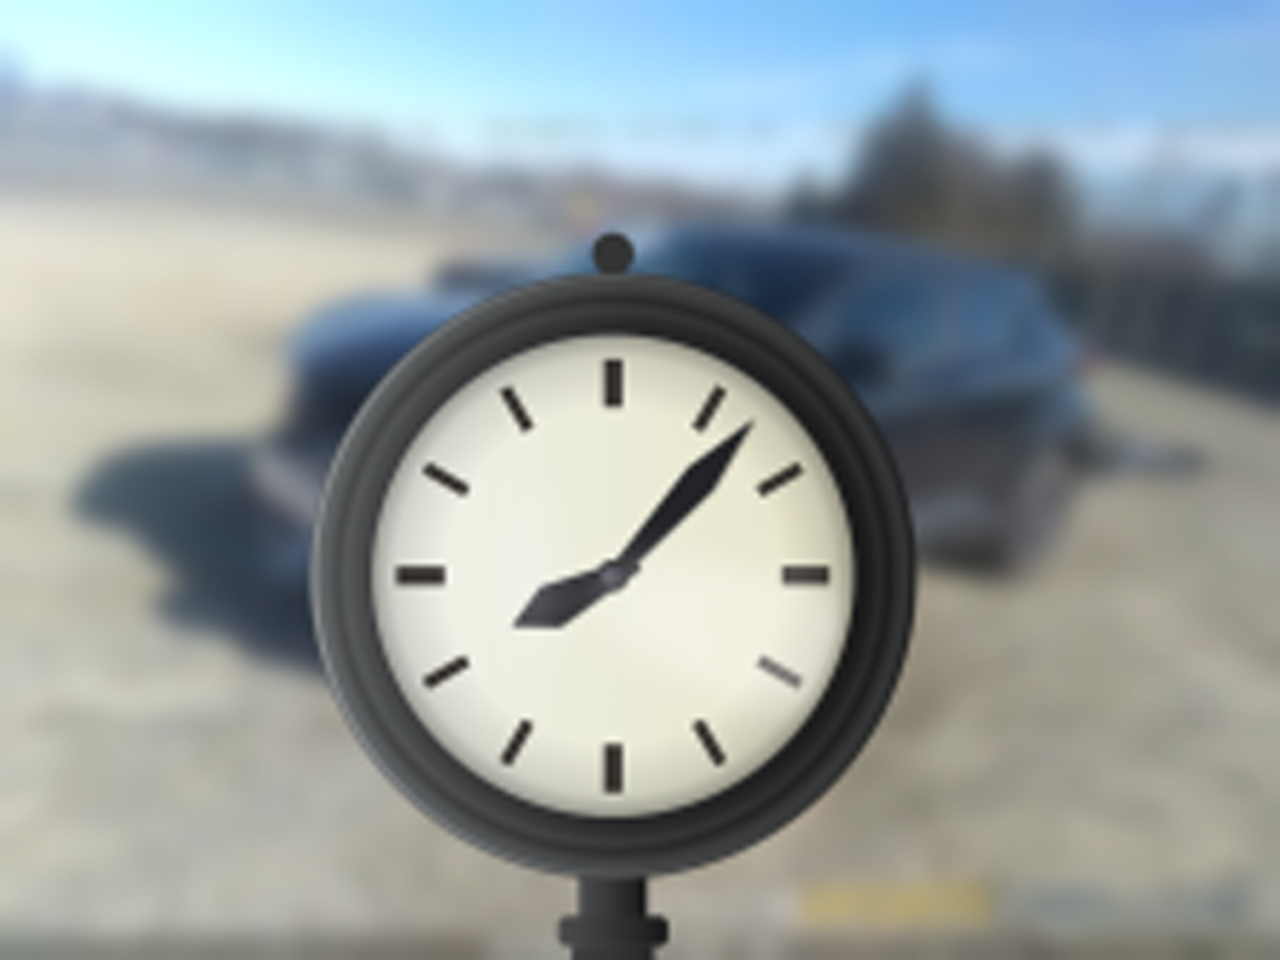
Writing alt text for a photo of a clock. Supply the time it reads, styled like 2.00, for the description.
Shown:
8.07
